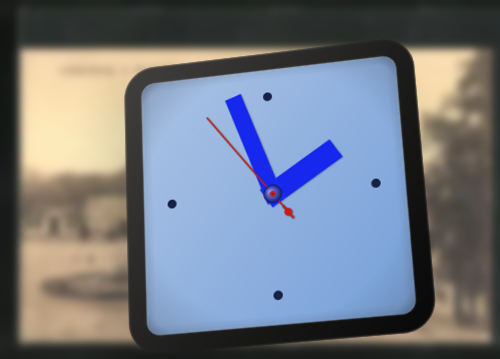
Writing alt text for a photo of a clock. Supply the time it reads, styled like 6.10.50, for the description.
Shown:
1.56.54
